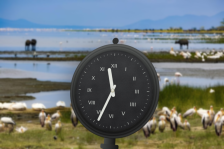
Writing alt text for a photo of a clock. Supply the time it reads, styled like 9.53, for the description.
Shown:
11.34
